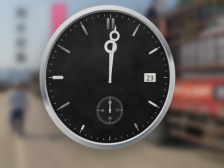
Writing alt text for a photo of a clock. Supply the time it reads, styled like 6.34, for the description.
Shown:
12.01
